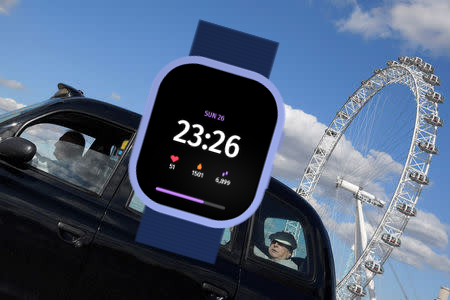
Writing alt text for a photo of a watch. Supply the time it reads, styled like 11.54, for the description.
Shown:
23.26
